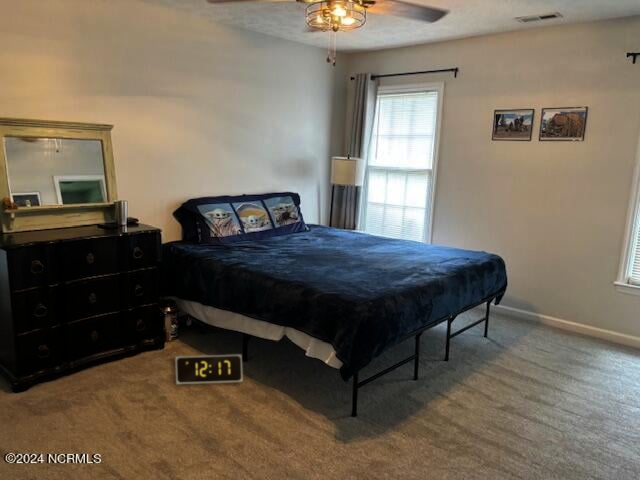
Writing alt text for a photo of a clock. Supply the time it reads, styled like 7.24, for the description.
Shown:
12.17
